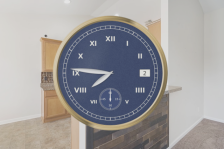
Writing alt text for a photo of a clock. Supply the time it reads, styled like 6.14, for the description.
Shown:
7.46
